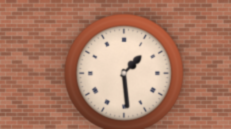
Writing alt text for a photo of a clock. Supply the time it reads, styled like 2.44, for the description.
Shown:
1.29
